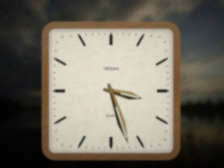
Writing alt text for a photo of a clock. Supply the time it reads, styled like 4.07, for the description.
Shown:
3.27
